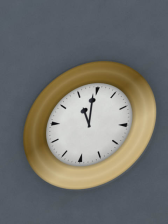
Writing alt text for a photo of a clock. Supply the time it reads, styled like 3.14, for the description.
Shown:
10.59
